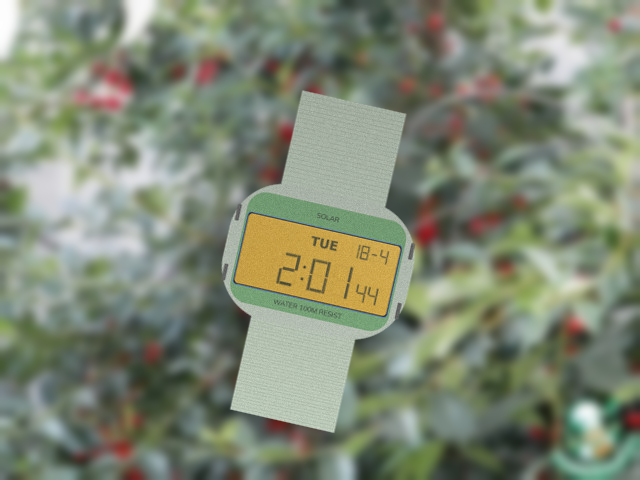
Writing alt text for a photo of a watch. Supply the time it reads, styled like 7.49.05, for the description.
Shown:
2.01.44
